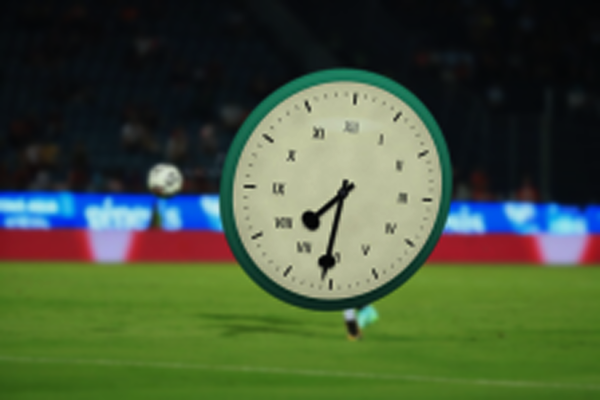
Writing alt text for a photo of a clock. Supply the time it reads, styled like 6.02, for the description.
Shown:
7.31
